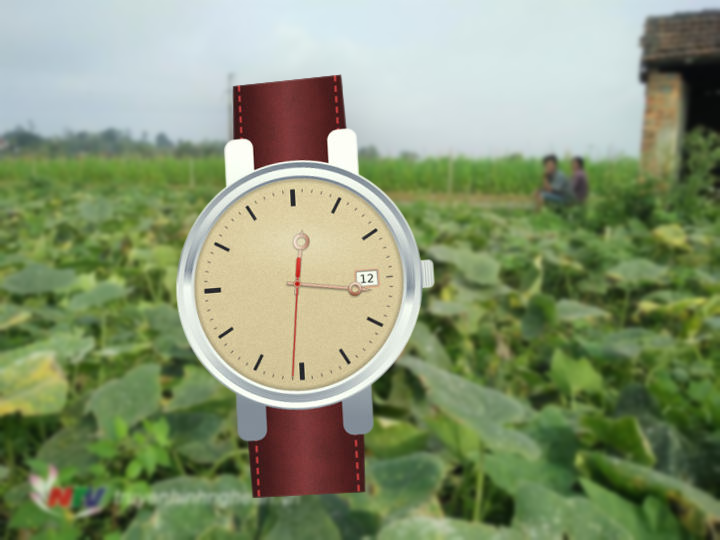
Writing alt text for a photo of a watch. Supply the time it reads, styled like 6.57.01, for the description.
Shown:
12.16.31
